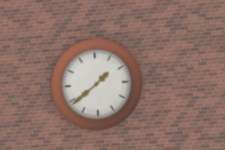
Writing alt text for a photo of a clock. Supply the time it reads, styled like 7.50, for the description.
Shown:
1.39
